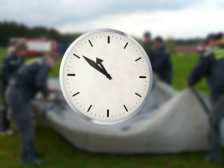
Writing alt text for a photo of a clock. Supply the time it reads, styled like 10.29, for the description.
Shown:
10.51
